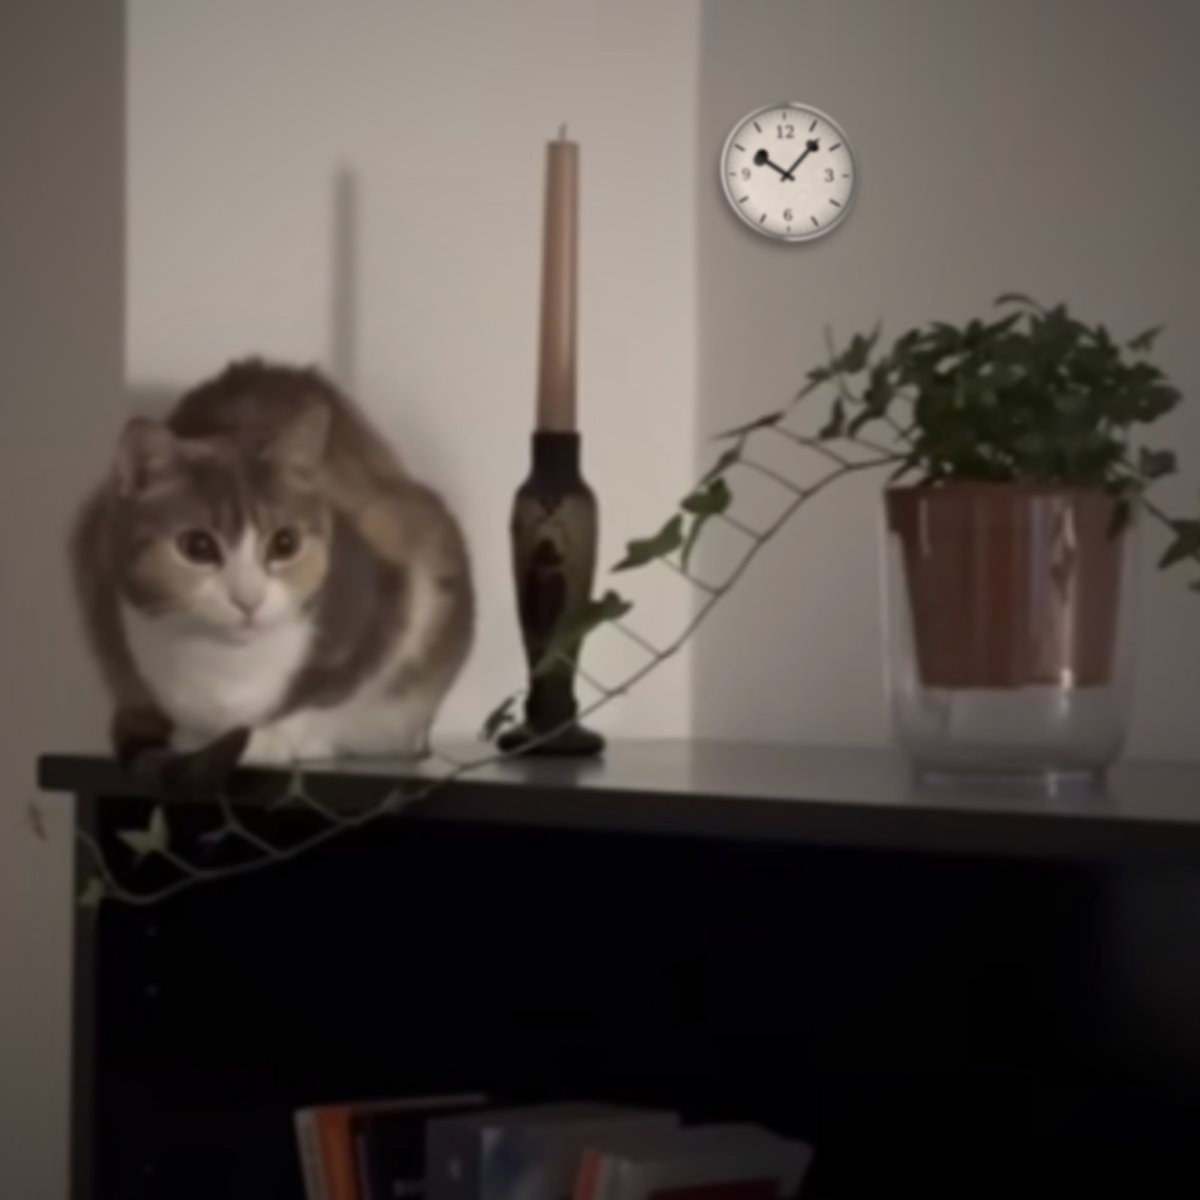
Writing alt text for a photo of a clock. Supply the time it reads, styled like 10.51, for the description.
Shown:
10.07
